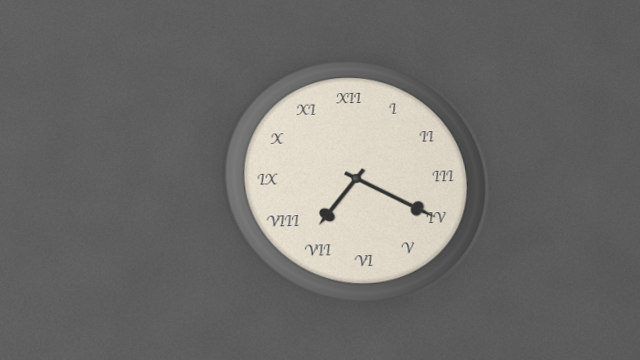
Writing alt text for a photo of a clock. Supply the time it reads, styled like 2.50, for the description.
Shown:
7.20
